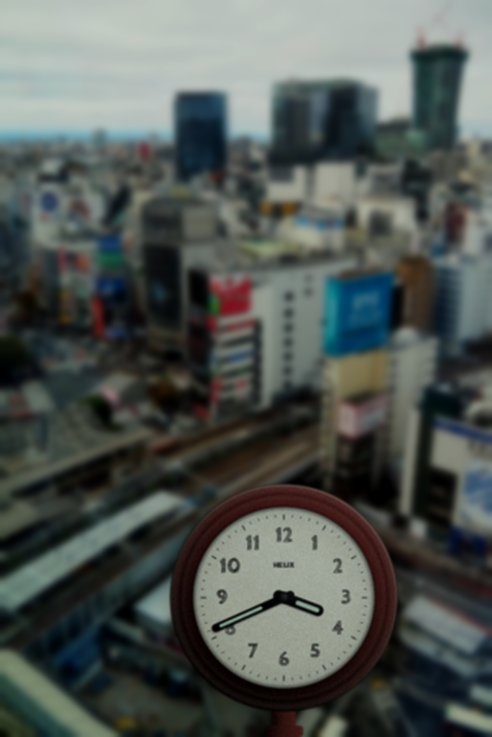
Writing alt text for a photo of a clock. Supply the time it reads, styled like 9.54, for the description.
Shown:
3.41
